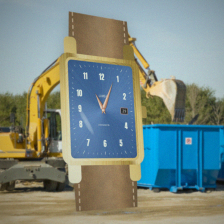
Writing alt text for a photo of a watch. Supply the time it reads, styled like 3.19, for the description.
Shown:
11.04
